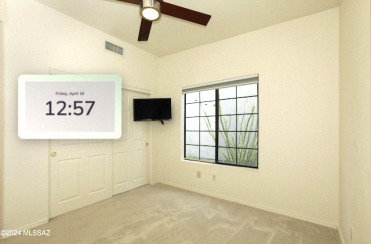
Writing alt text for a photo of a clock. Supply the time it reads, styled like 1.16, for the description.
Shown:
12.57
